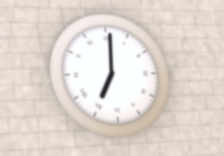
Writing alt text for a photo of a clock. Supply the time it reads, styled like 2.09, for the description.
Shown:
7.01
